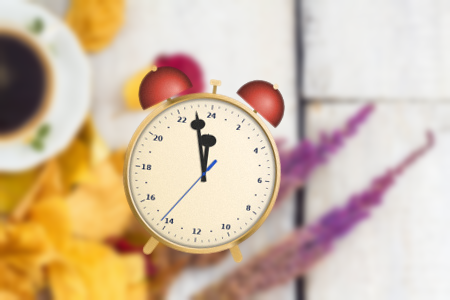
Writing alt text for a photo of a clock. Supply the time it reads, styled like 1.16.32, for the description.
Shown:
23.57.36
